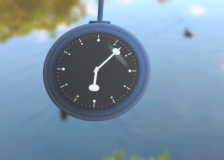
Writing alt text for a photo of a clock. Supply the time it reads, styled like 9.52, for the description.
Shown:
6.07
